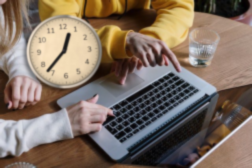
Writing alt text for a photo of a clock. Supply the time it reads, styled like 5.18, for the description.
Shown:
12.37
